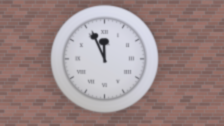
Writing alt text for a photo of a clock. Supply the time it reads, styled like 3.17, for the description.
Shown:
11.56
